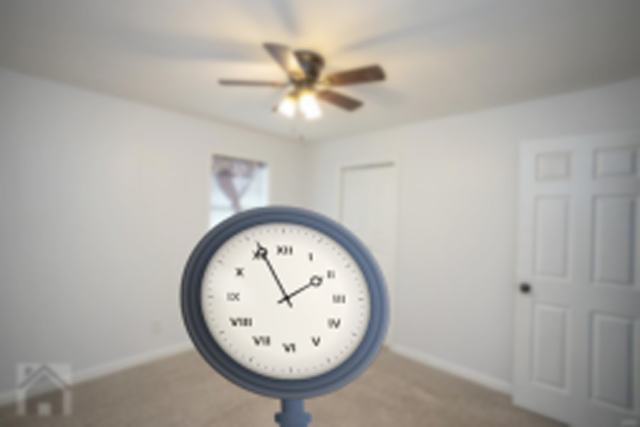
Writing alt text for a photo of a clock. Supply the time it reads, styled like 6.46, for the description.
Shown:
1.56
